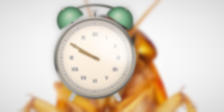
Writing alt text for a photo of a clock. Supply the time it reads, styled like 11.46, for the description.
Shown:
9.50
